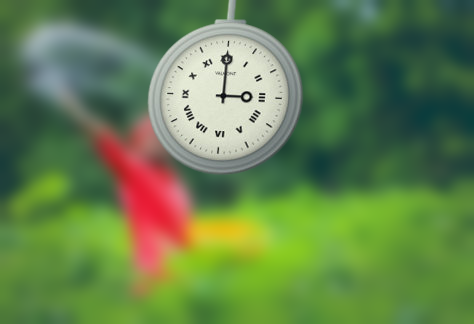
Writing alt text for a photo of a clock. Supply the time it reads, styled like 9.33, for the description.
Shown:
3.00
